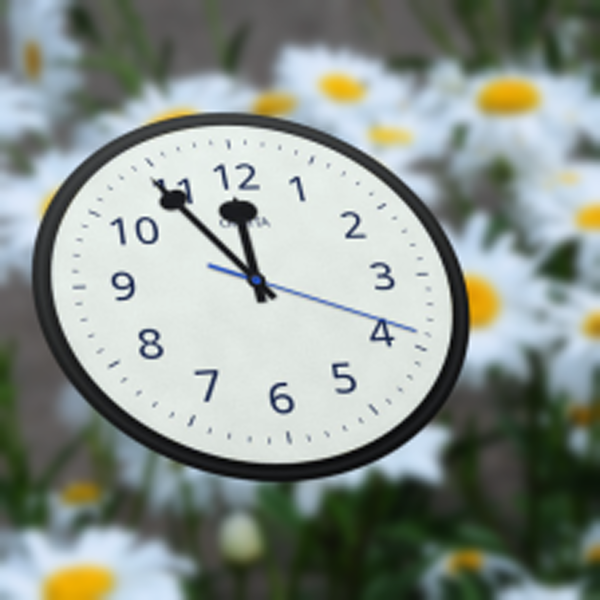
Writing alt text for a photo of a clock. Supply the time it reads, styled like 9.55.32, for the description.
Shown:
11.54.19
